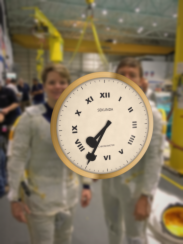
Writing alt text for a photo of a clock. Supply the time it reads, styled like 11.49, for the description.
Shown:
7.35
